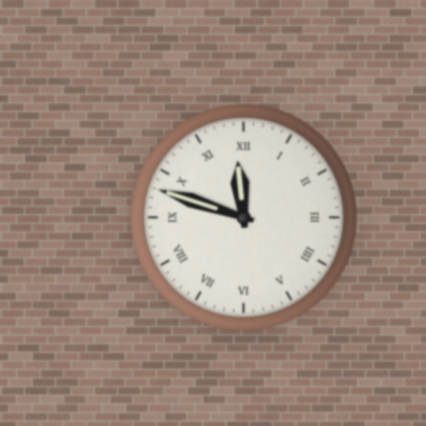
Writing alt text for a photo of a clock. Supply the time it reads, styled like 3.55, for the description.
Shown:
11.48
